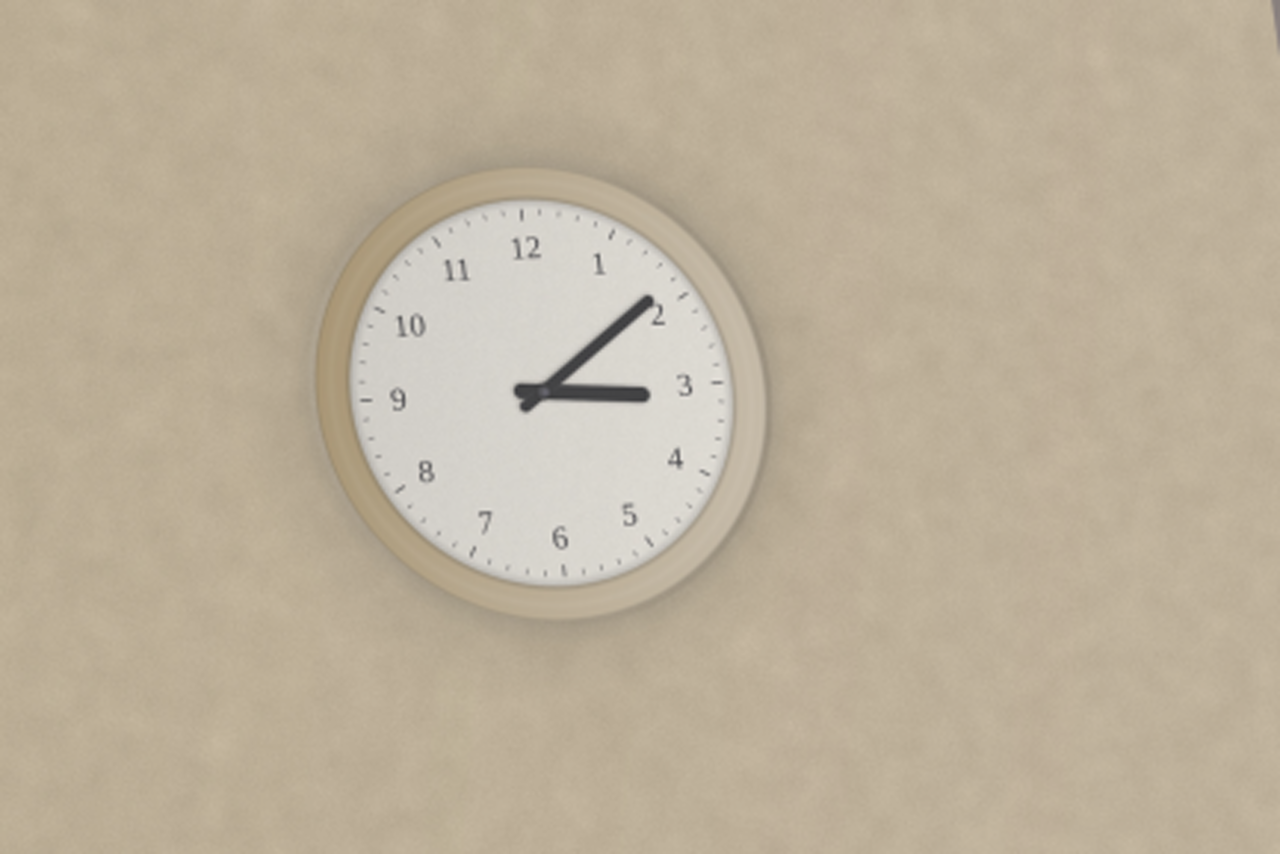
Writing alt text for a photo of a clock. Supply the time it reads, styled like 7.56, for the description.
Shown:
3.09
